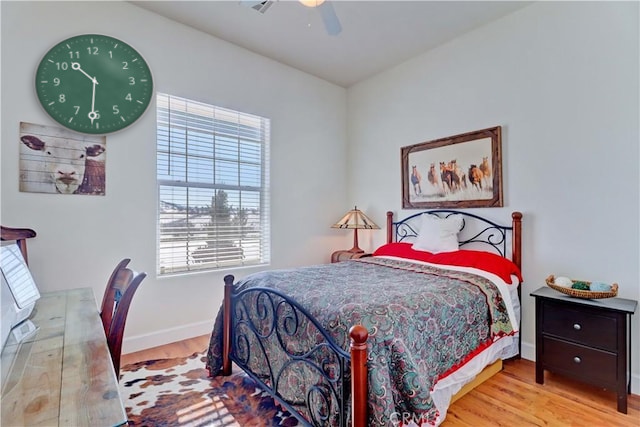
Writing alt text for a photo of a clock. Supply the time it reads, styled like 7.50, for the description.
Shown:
10.31
